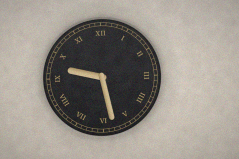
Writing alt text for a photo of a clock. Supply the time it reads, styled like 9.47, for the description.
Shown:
9.28
